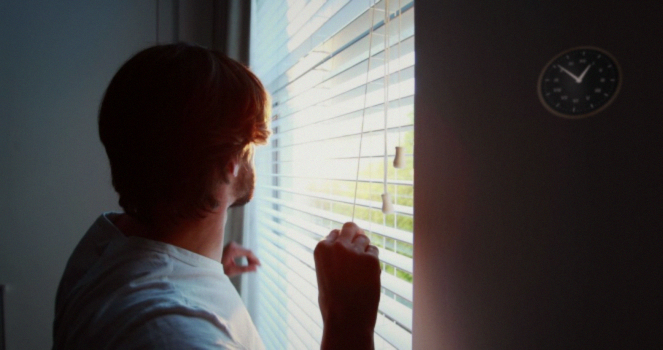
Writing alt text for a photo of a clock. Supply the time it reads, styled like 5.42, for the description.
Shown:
12.51
